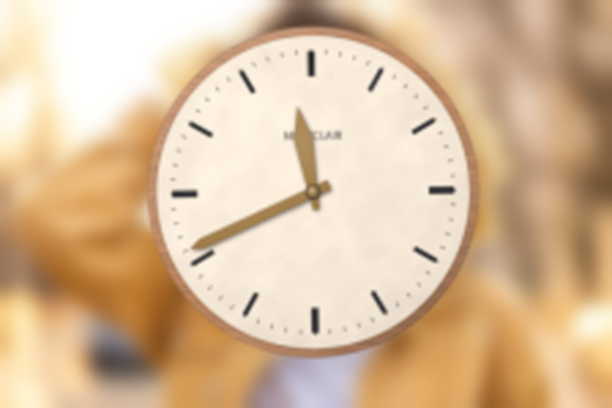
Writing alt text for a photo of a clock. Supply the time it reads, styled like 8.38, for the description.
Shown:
11.41
